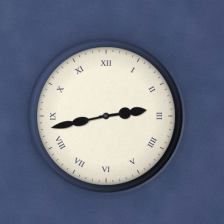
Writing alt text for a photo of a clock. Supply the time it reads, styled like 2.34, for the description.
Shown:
2.43
